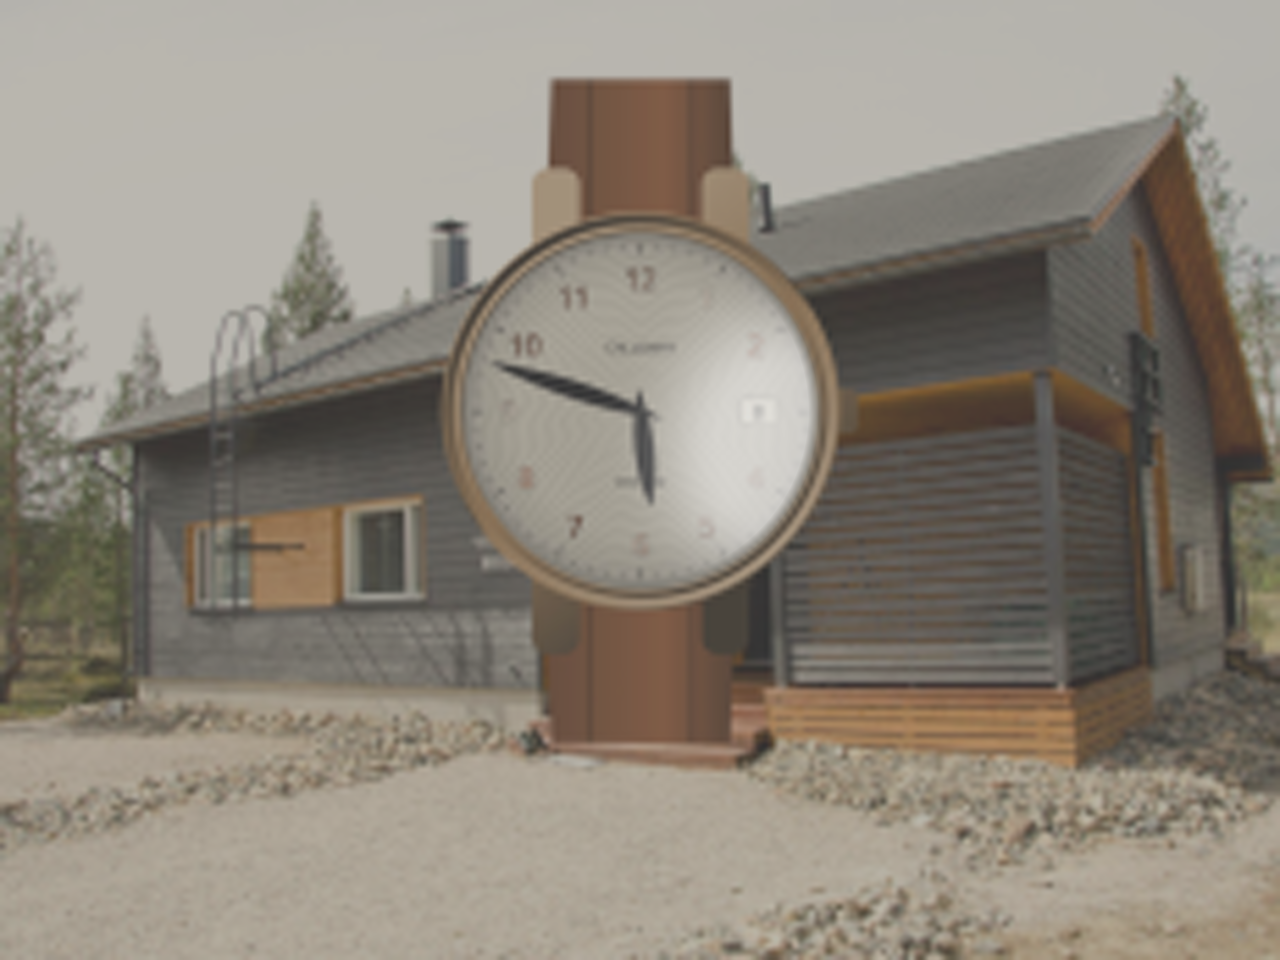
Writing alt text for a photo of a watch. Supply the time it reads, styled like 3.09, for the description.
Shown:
5.48
